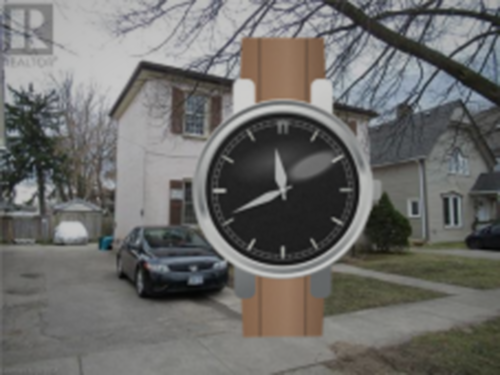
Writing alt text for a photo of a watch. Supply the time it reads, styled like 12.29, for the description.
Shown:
11.41
